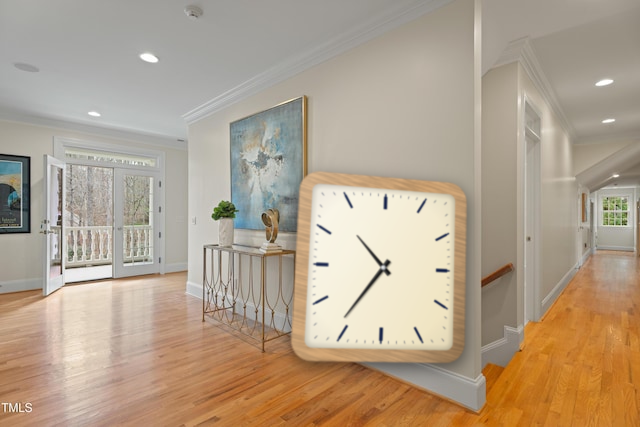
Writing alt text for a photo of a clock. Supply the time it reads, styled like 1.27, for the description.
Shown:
10.36
